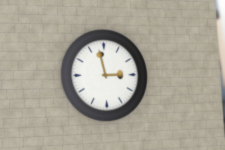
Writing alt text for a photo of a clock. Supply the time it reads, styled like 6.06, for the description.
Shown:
2.58
